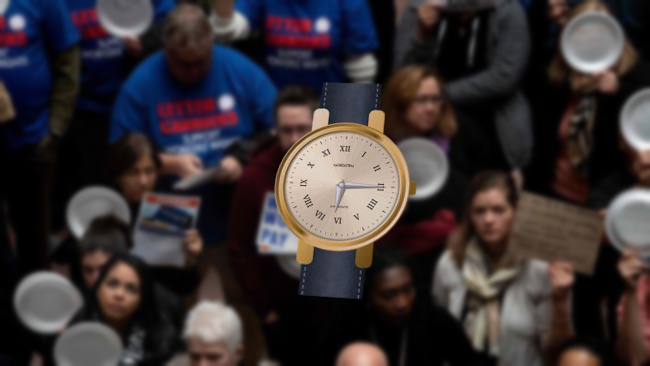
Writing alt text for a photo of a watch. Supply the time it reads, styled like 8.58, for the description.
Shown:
6.15
